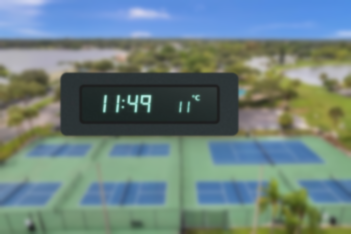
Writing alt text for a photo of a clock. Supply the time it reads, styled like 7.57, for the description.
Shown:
11.49
